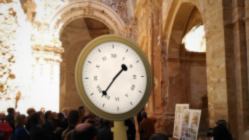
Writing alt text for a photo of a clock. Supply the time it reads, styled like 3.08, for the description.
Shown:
1.37
